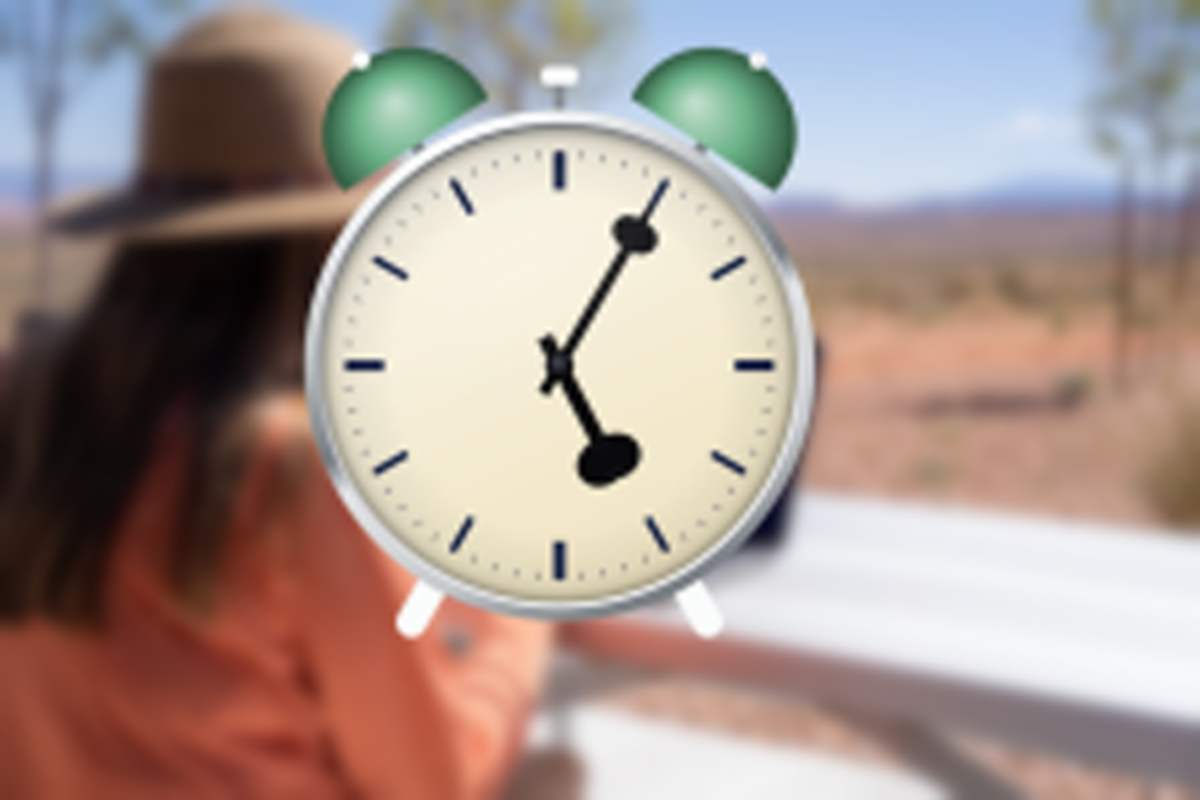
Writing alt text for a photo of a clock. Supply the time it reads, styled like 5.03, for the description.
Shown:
5.05
